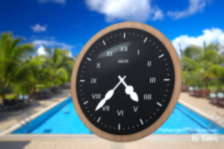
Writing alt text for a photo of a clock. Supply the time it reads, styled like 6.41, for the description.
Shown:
4.37
